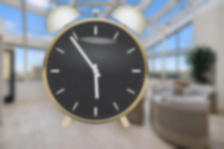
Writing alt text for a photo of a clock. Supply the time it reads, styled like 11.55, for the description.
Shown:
5.54
